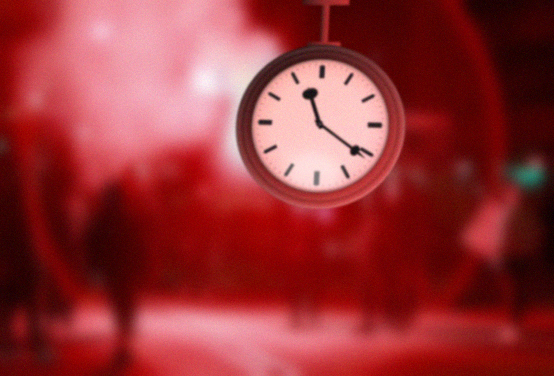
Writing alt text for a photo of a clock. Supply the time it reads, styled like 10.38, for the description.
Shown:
11.21
